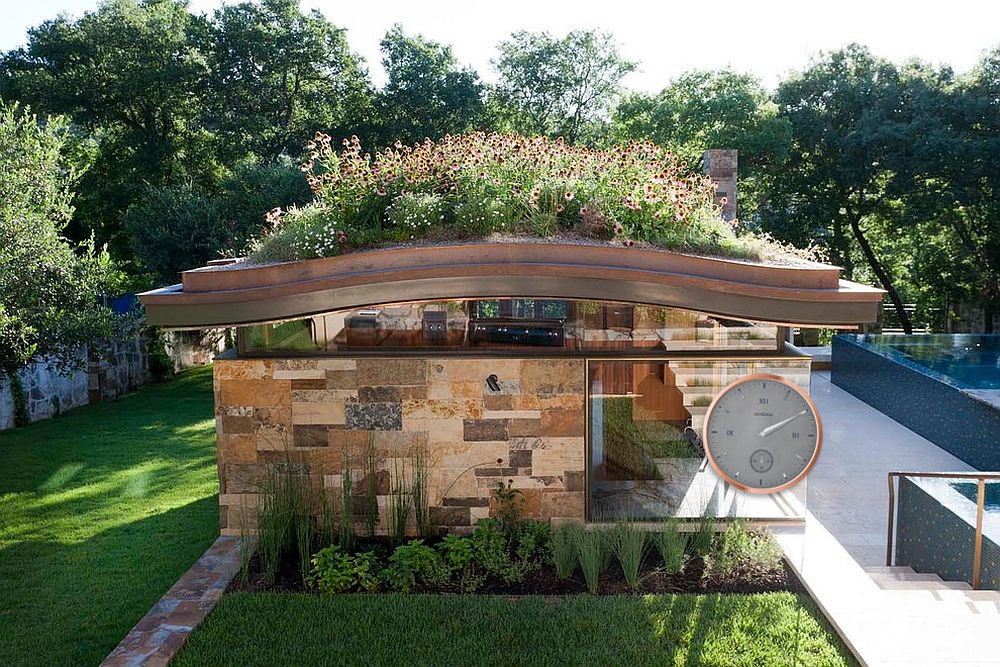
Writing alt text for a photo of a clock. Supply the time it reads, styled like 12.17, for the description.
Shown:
2.10
